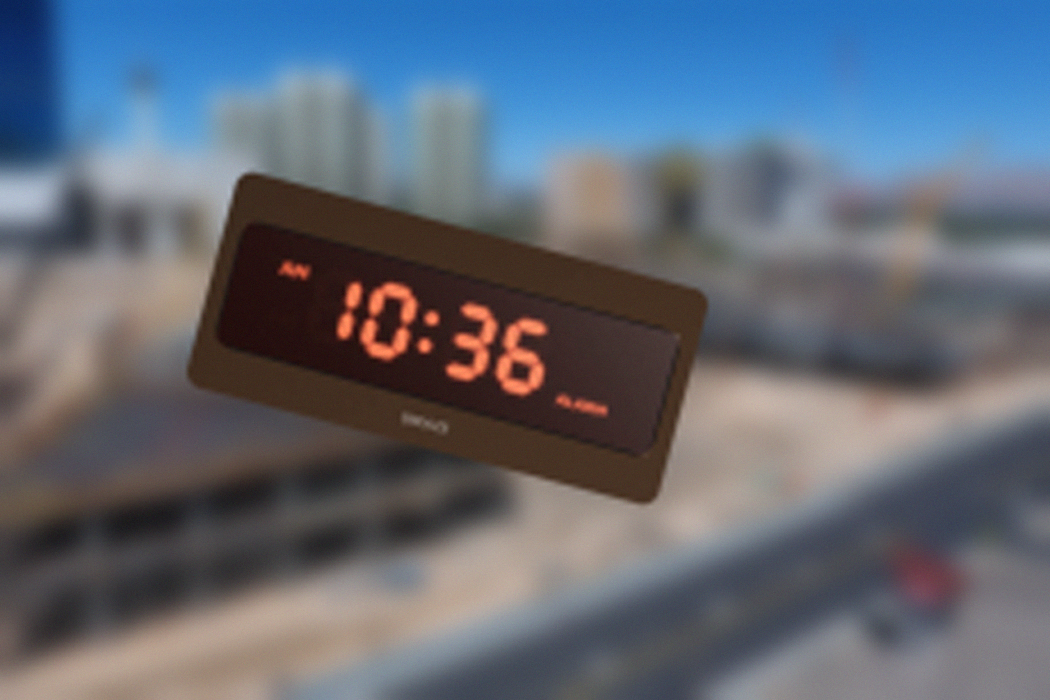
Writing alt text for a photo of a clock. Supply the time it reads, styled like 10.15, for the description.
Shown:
10.36
